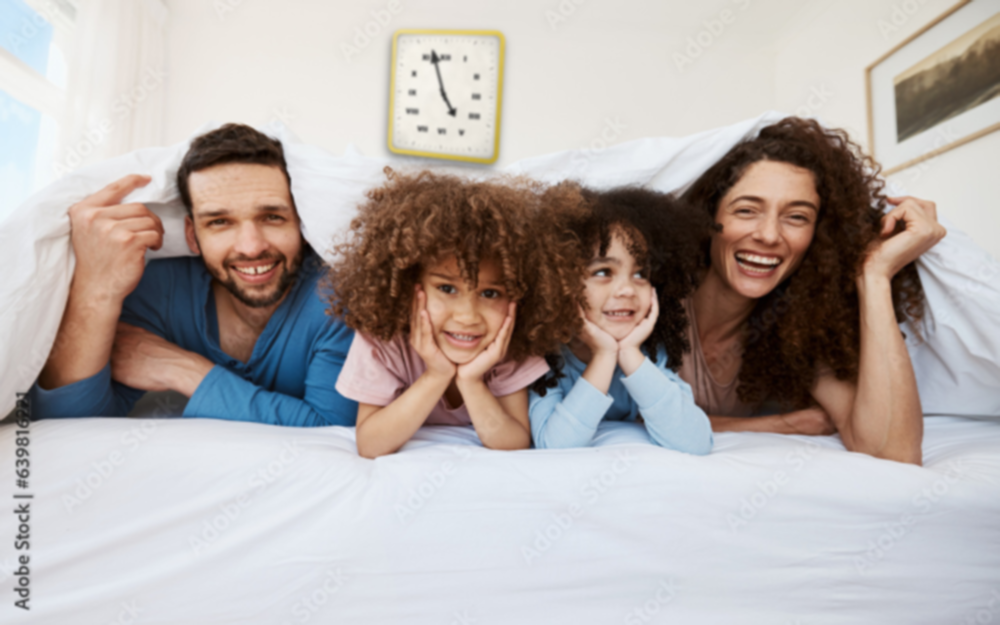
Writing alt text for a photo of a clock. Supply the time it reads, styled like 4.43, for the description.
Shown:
4.57
